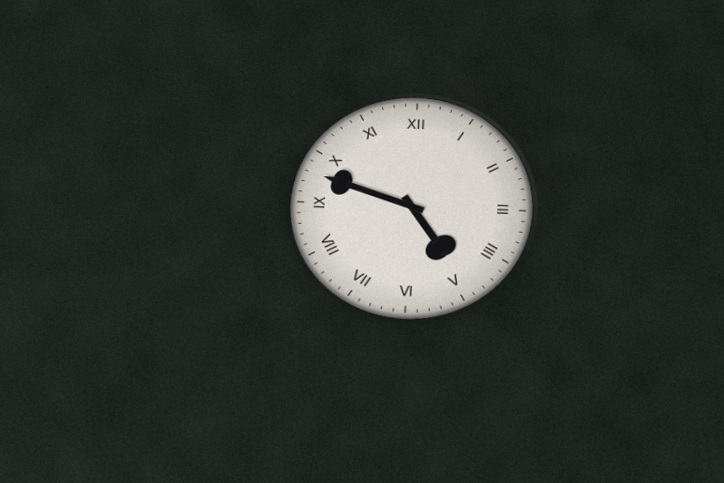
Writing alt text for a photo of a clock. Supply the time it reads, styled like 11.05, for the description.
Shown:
4.48
